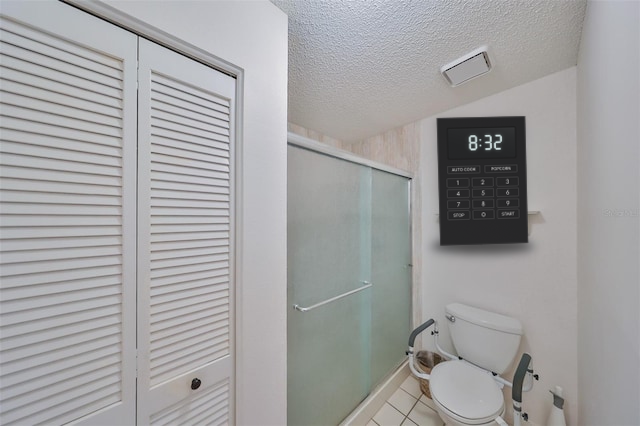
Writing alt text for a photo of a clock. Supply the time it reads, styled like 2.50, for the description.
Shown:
8.32
